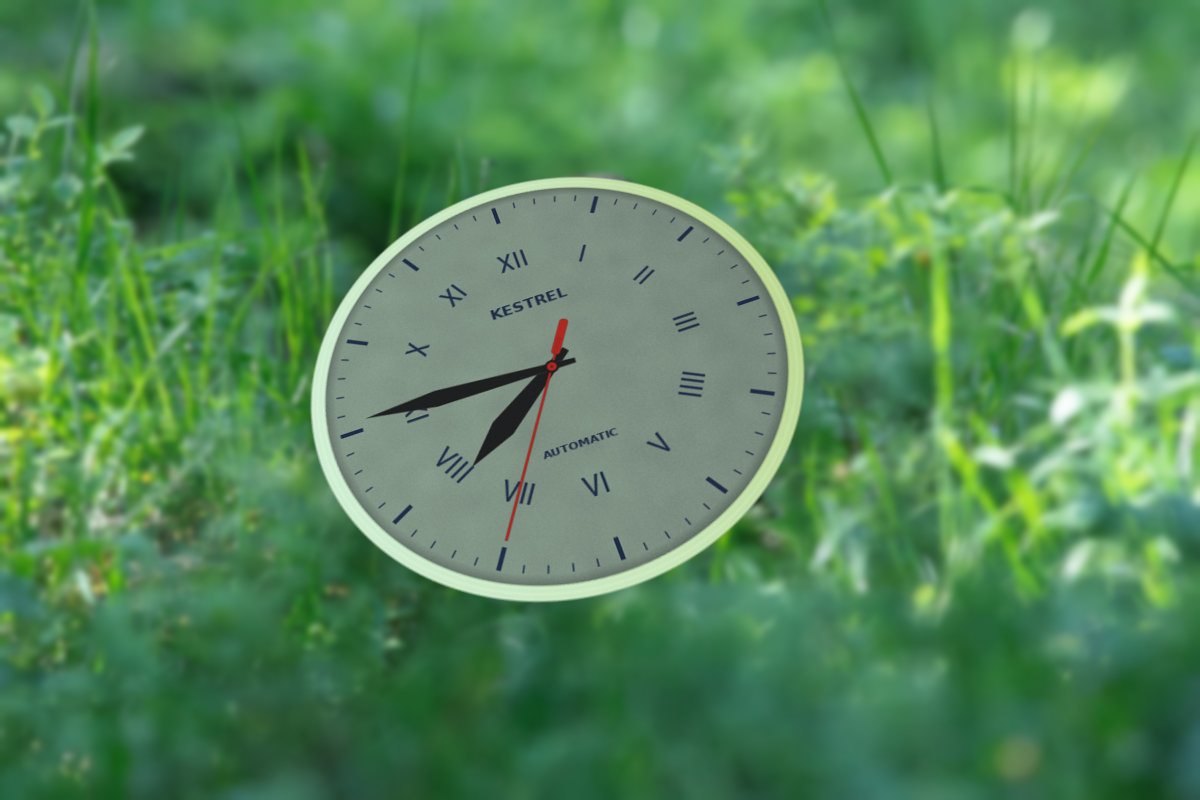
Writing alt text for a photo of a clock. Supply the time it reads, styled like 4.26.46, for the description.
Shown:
7.45.35
